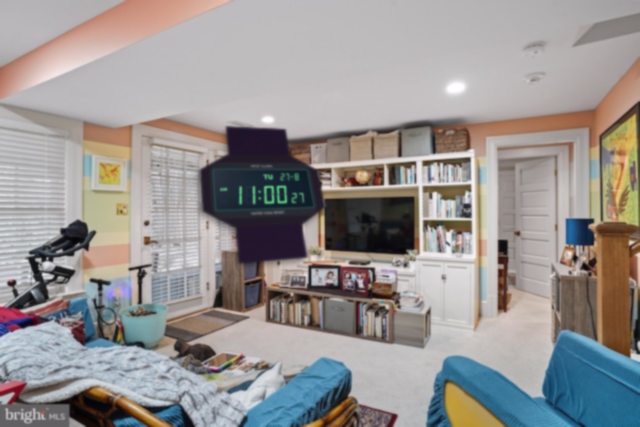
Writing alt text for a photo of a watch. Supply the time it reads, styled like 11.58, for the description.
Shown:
11.00
